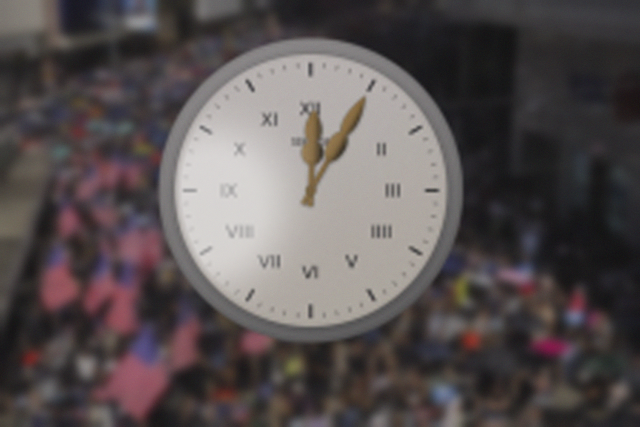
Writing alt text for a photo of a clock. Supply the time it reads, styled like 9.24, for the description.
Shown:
12.05
